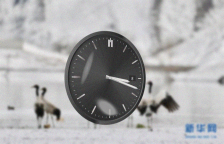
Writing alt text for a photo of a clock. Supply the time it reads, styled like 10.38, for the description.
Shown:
3.18
